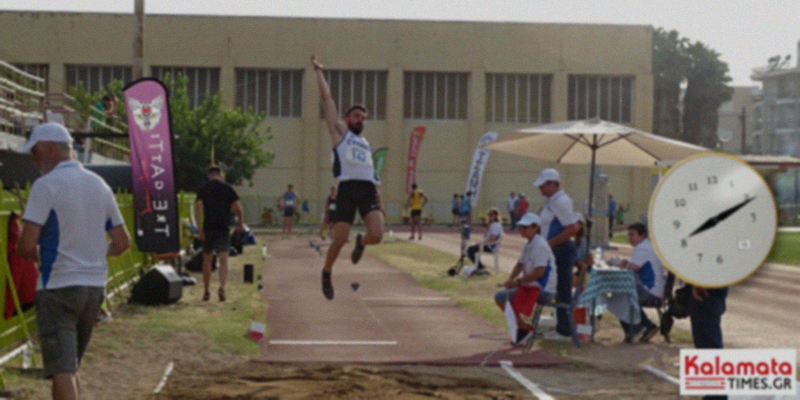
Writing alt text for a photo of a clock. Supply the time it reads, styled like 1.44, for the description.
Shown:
8.11
